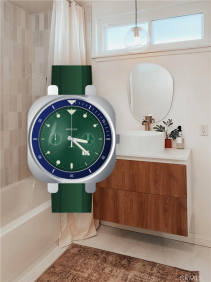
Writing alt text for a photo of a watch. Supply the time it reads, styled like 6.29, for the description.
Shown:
3.22
